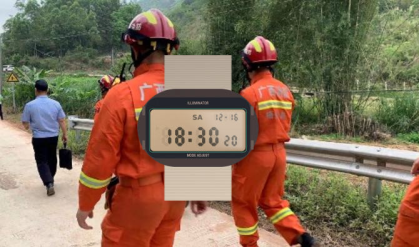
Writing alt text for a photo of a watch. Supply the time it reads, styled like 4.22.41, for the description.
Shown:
18.30.20
